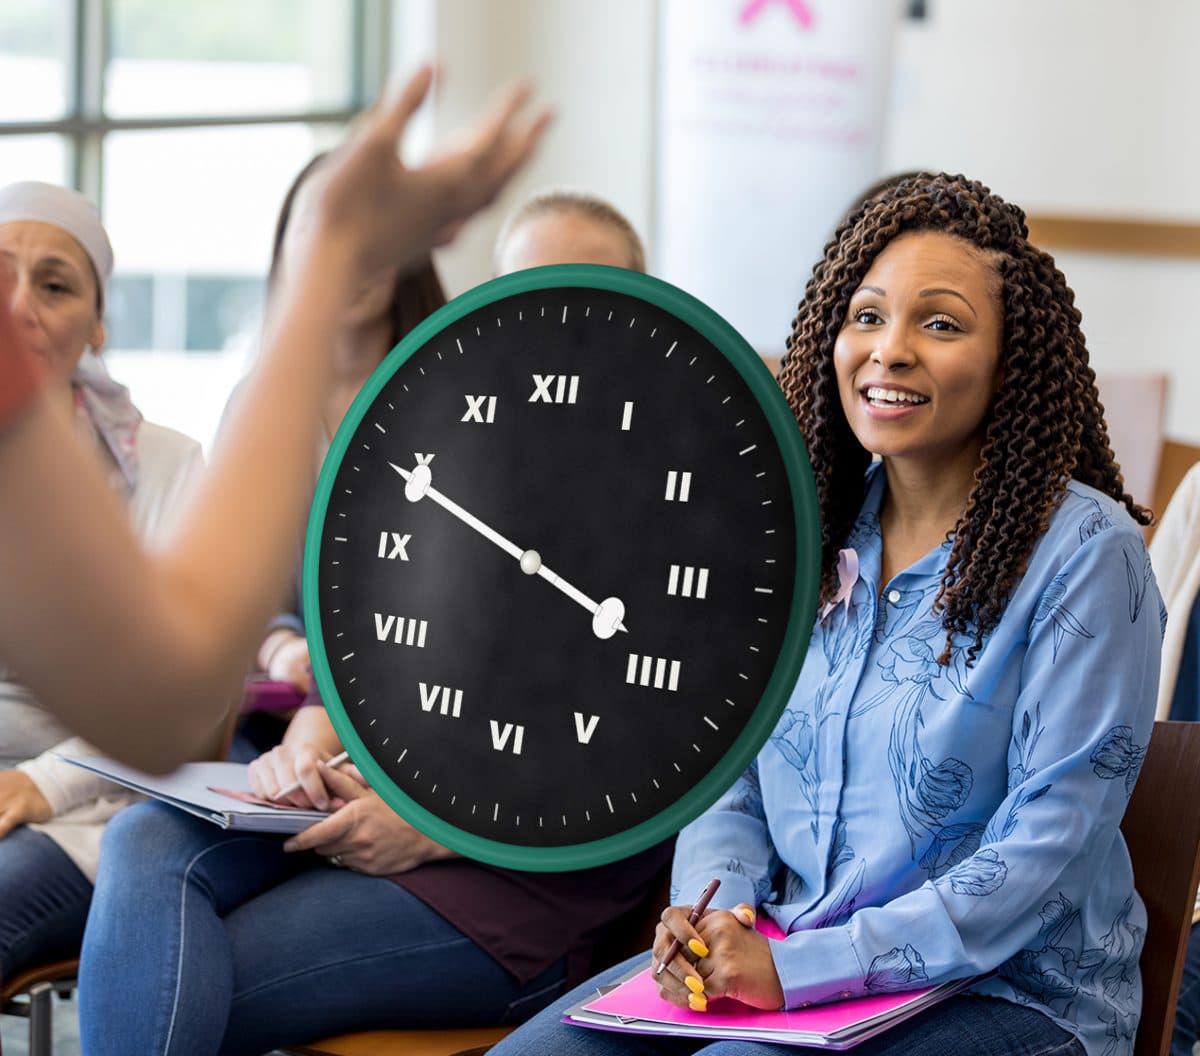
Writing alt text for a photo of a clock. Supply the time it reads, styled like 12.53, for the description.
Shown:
3.49
